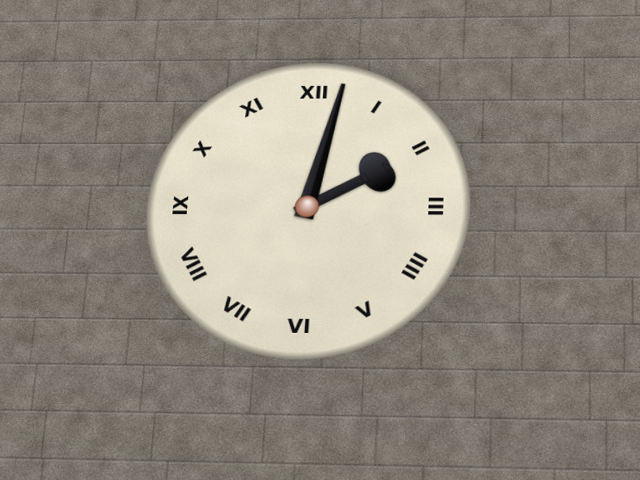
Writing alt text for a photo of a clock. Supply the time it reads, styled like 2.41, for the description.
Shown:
2.02
